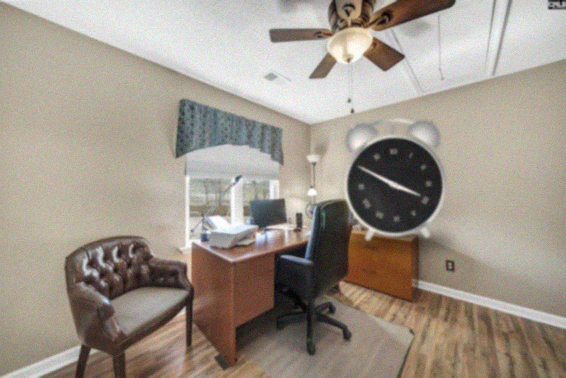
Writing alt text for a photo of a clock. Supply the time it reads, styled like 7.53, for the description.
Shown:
3.50
